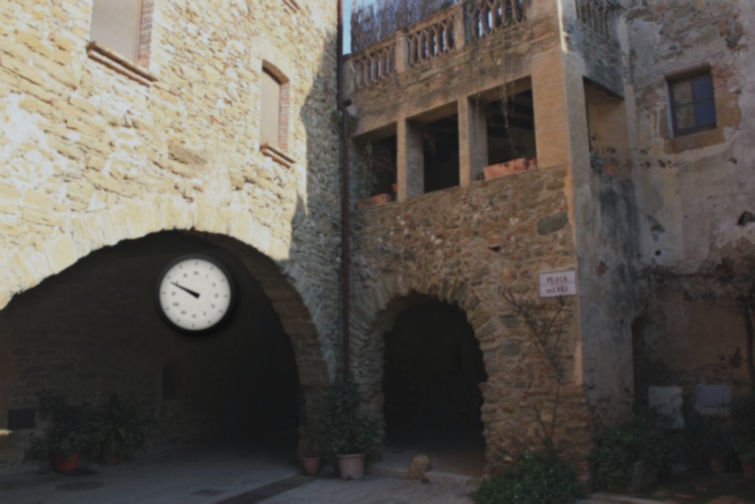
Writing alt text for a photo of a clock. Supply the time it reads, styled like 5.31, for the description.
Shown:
9.49
